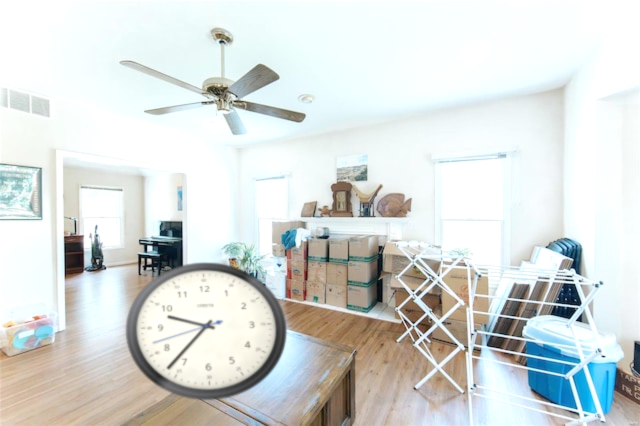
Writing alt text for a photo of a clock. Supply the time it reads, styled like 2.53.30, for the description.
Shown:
9.36.42
